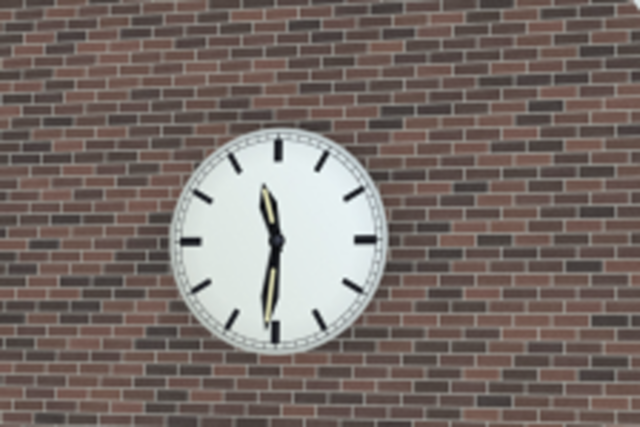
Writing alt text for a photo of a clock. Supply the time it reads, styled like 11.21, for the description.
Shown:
11.31
